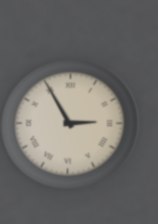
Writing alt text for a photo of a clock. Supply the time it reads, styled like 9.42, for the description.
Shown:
2.55
